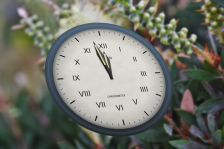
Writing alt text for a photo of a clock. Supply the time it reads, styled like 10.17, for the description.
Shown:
11.58
